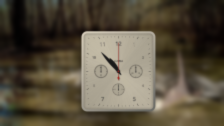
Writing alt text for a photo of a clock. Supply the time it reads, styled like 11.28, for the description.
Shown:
10.53
